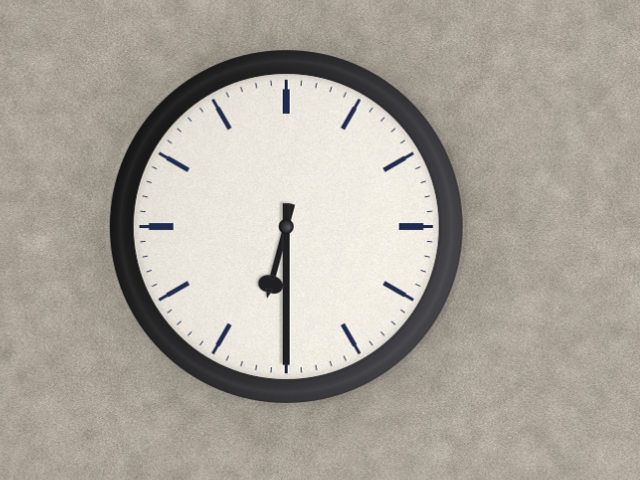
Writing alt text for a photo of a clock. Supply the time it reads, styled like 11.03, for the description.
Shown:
6.30
